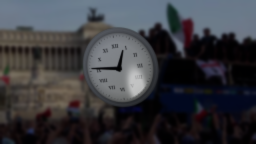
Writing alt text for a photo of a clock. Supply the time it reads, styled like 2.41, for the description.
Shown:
12.46
